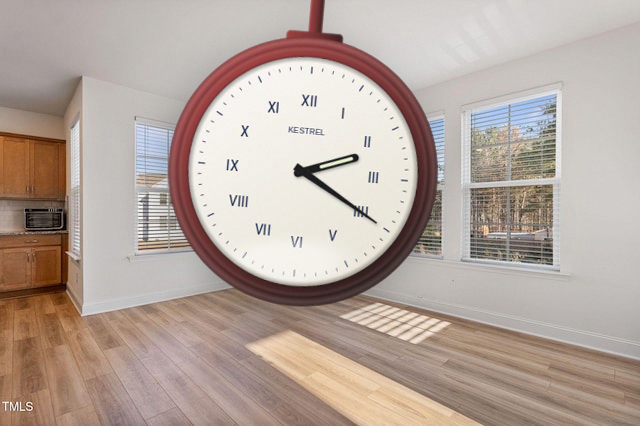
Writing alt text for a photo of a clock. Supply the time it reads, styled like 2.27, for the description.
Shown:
2.20
